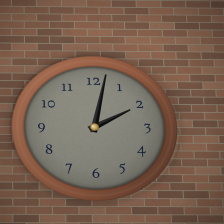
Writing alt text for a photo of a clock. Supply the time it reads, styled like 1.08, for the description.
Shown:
2.02
